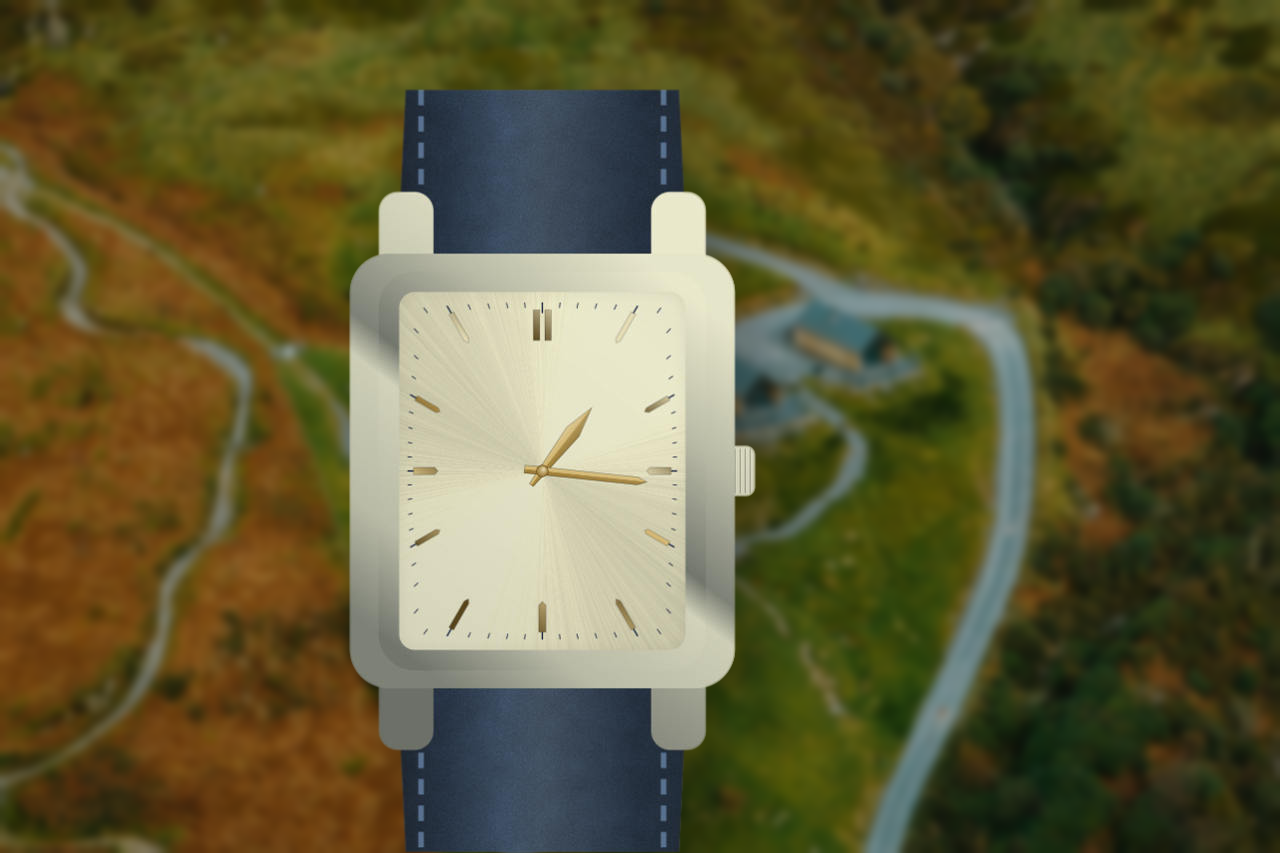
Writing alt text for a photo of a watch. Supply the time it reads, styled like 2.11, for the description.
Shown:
1.16
